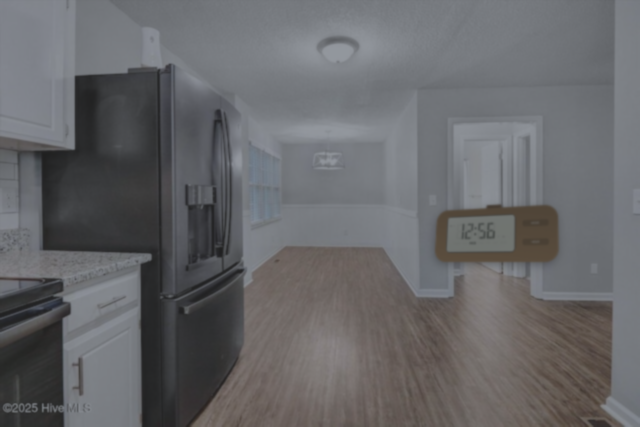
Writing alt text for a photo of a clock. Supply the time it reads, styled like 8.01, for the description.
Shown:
12.56
